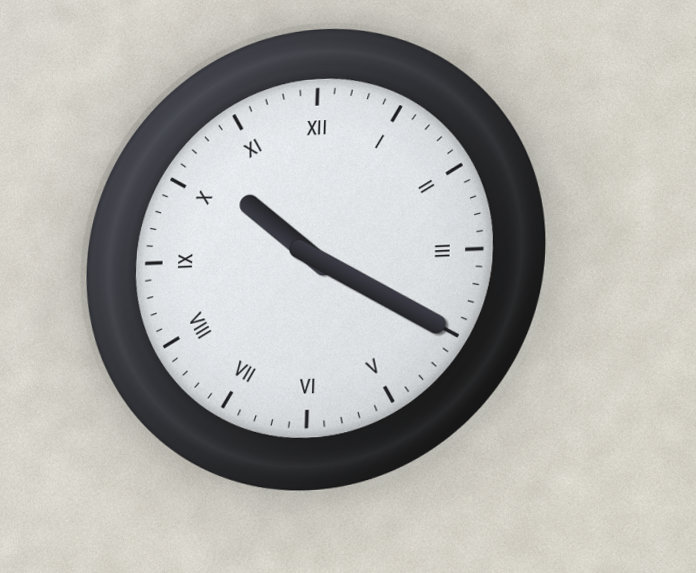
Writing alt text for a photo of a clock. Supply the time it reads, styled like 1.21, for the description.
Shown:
10.20
